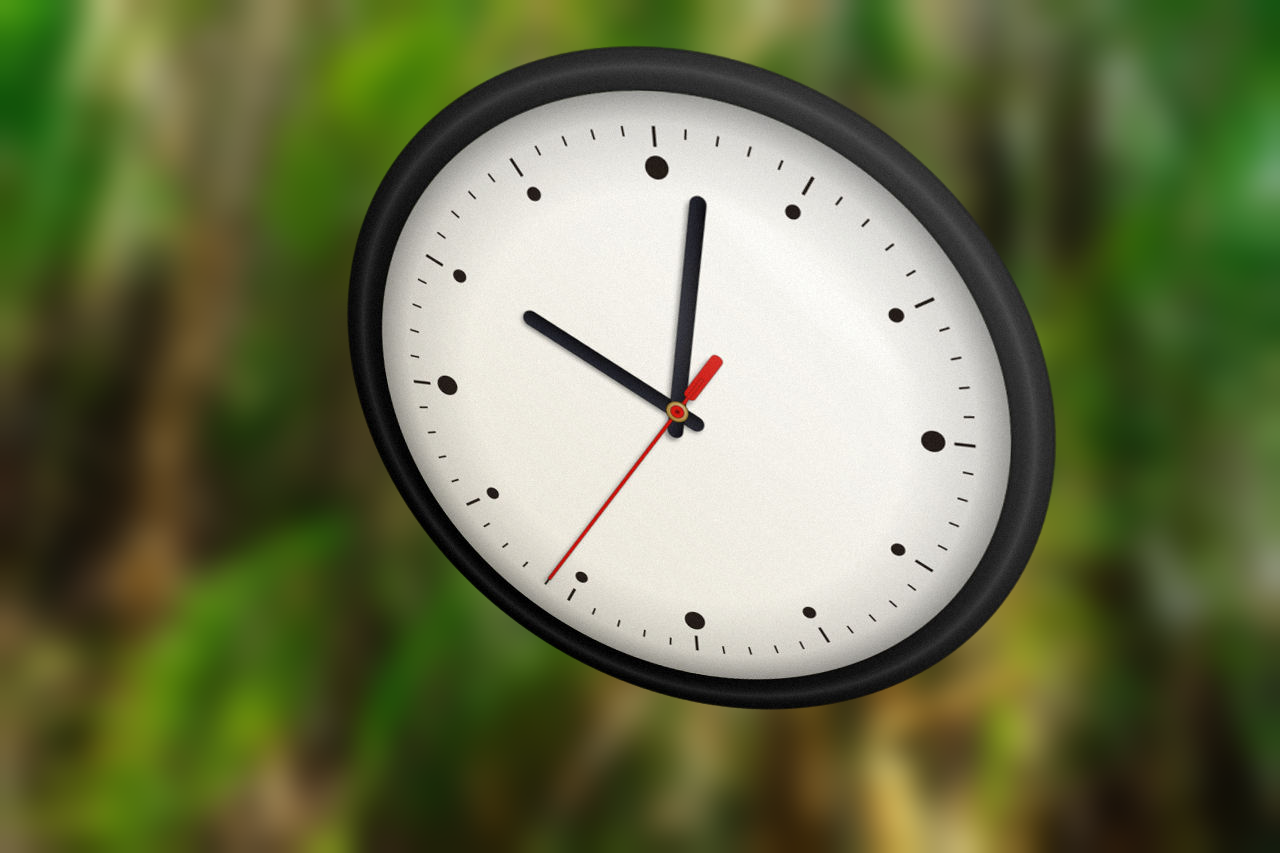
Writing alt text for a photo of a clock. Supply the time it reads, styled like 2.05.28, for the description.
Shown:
10.01.36
